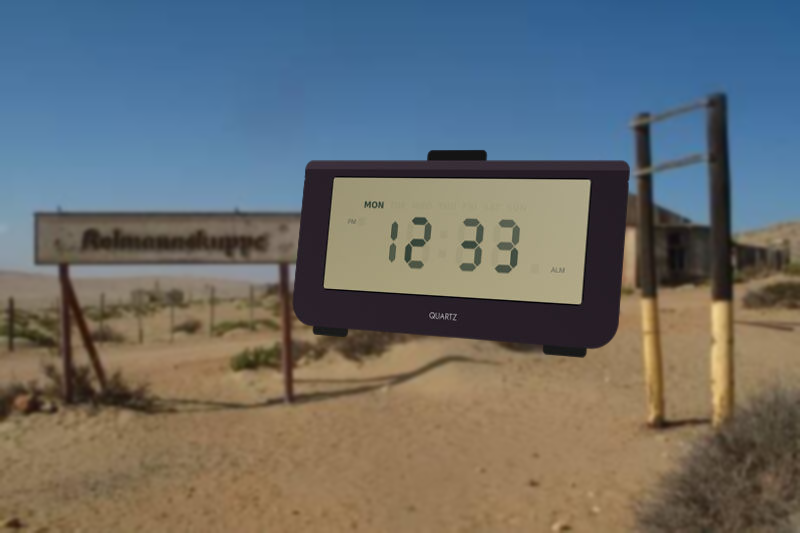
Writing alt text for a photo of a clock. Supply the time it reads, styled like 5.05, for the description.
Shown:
12.33
